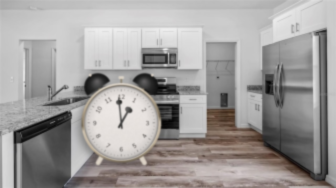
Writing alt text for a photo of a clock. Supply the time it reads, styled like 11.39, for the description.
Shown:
12.59
